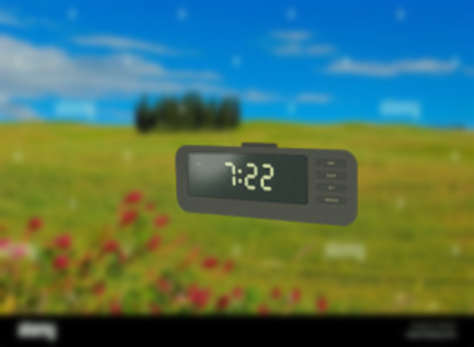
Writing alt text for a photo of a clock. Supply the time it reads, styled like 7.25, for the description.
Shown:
7.22
